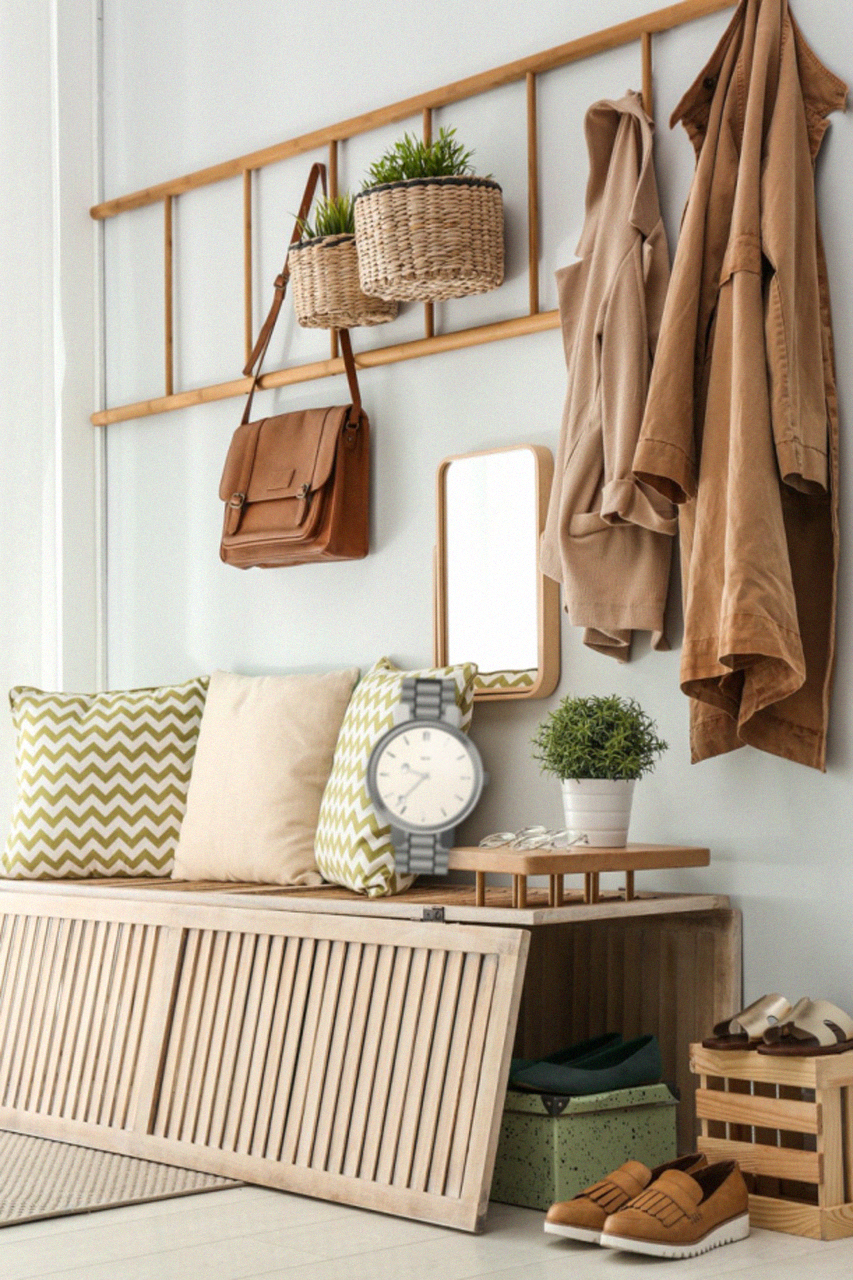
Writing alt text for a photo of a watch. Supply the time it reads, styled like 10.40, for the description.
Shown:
9.37
